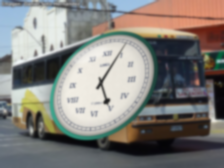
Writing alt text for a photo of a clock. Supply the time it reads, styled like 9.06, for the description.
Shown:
5.04
